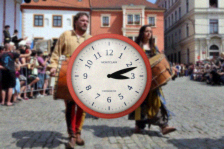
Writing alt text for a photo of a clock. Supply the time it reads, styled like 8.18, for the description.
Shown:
3.12
